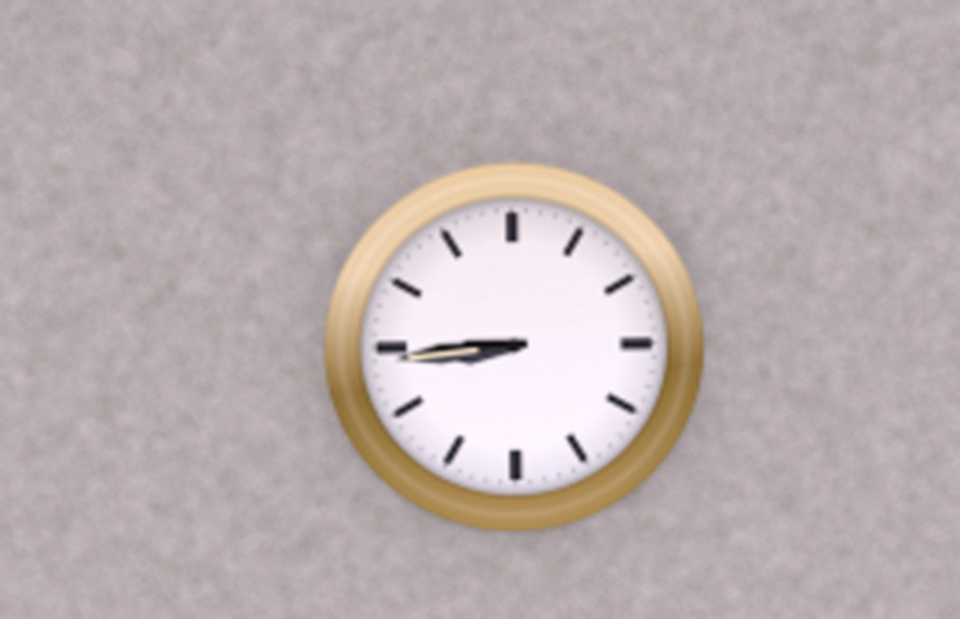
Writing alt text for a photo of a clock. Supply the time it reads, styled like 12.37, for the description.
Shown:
8.44
